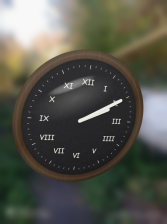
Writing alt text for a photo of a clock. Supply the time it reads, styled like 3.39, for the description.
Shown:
2.10
